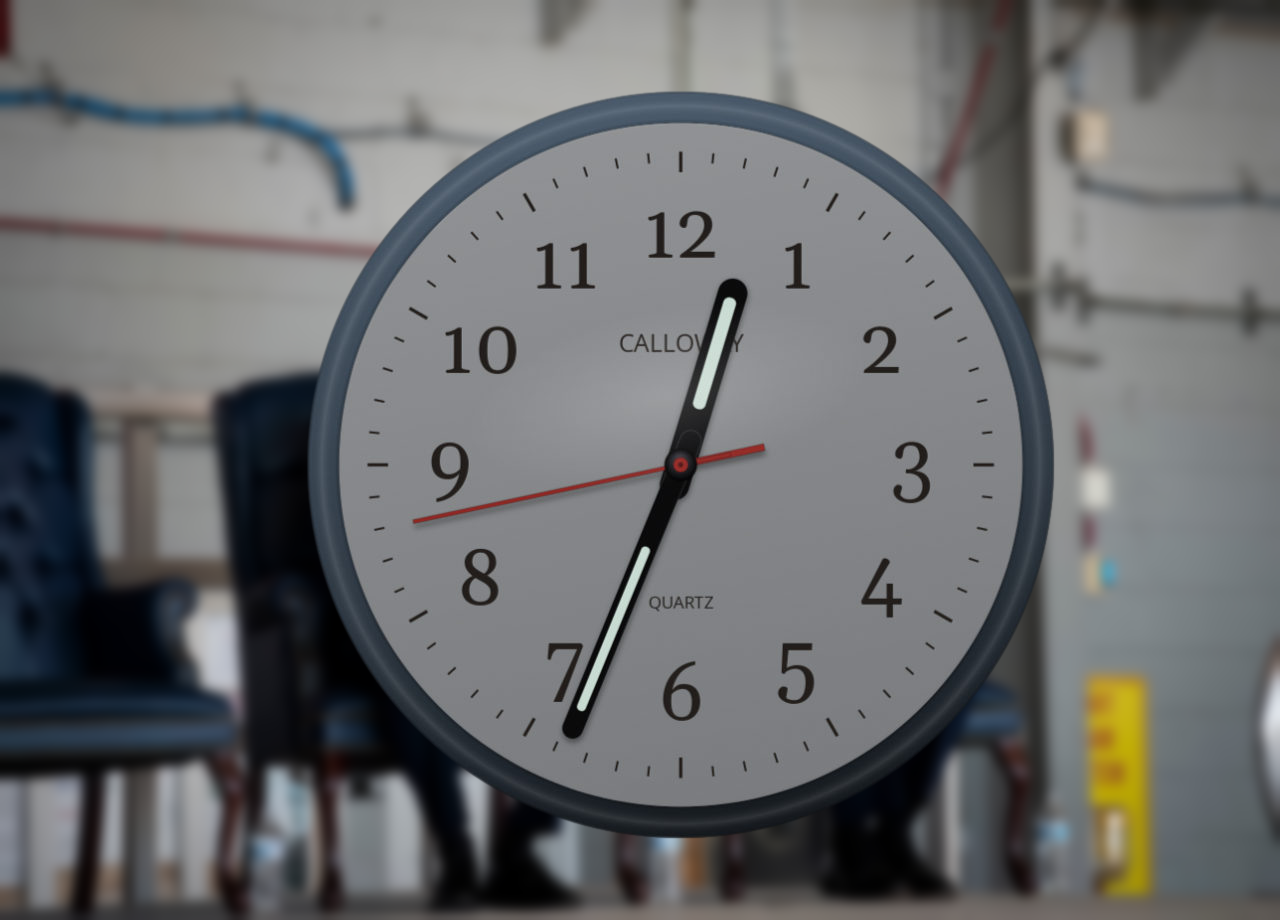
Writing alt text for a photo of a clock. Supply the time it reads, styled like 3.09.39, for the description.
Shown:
12.33.43
